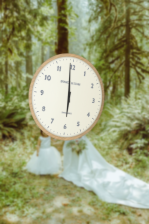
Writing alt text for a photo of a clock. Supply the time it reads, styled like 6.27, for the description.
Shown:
5.59
